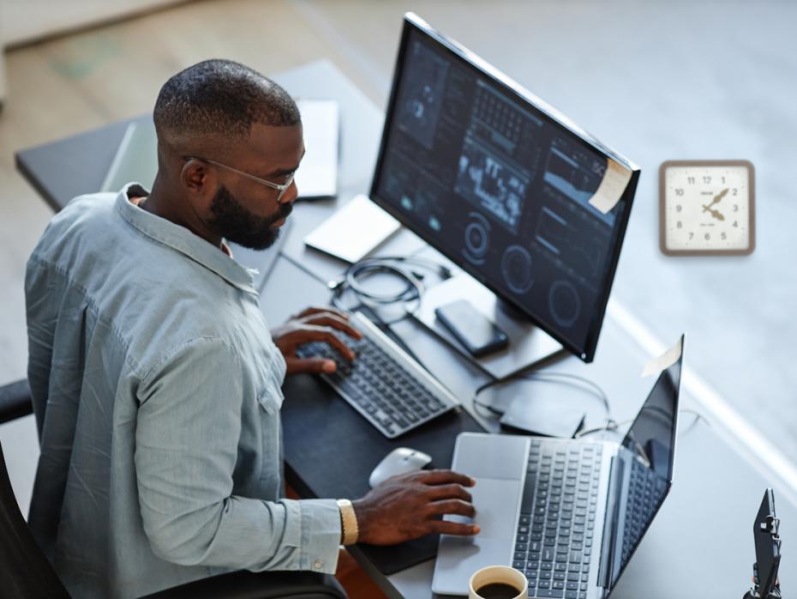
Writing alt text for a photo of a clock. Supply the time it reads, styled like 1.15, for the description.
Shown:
4.08
